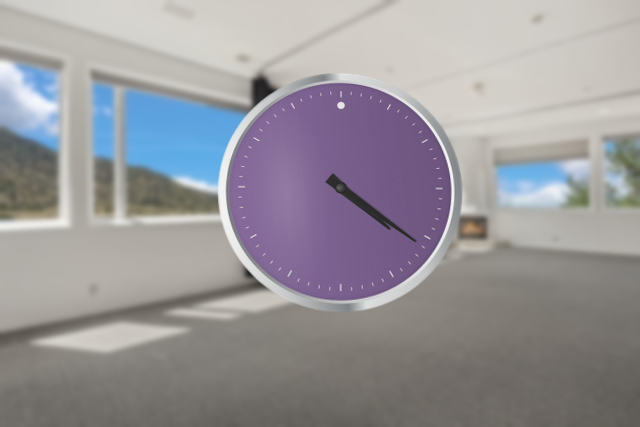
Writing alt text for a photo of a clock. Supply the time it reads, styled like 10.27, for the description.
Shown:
4.21
